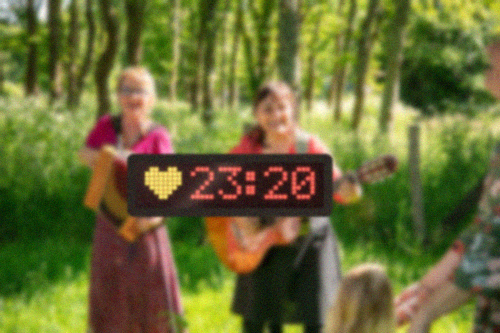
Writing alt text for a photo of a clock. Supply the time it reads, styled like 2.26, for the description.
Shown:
23.20
